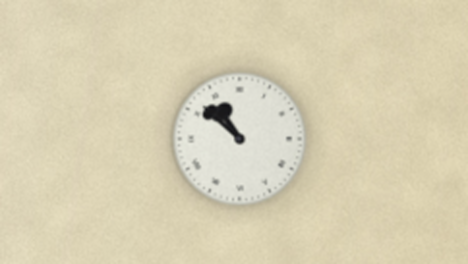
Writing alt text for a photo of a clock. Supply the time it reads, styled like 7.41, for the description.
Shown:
10.52
